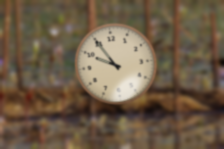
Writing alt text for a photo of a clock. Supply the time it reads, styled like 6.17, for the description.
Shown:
9.55
